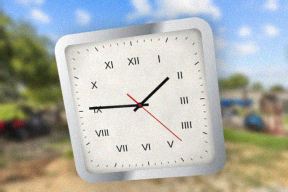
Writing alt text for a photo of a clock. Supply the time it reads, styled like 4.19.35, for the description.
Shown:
1.45.23
